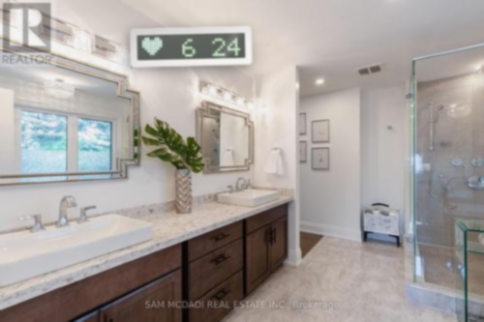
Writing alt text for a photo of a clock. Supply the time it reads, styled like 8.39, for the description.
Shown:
6.24
